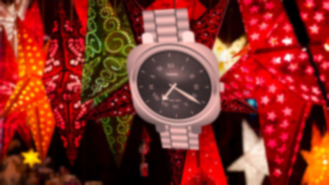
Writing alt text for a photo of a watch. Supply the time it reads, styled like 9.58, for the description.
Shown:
7.21
